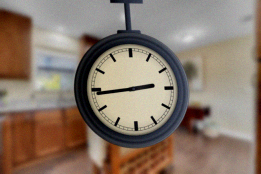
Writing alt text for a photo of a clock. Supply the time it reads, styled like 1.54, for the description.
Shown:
2.44
